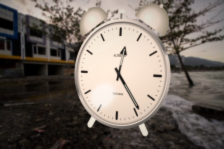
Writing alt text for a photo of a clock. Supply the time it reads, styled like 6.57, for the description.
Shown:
12.24
